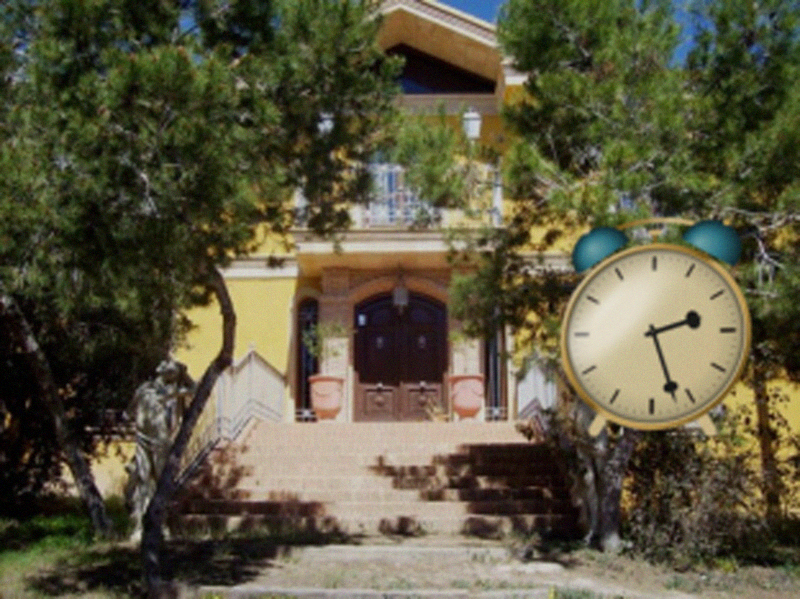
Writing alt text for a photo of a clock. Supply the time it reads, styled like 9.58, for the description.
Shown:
2.27
